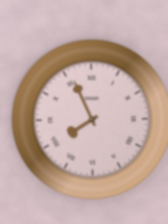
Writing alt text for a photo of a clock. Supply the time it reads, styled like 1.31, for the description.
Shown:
7.56
